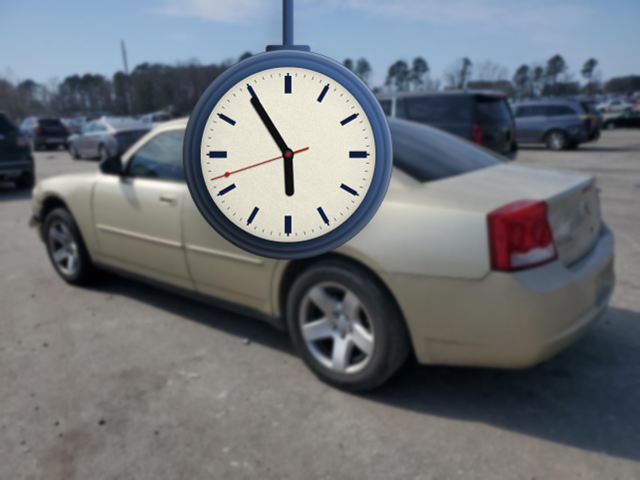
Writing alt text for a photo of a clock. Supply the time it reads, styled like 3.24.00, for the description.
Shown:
5.54.42
